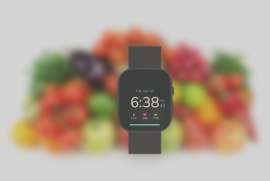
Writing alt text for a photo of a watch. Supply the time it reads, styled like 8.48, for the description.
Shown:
6.38
